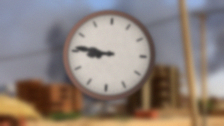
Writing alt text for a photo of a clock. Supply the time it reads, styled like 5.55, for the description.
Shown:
8.46
